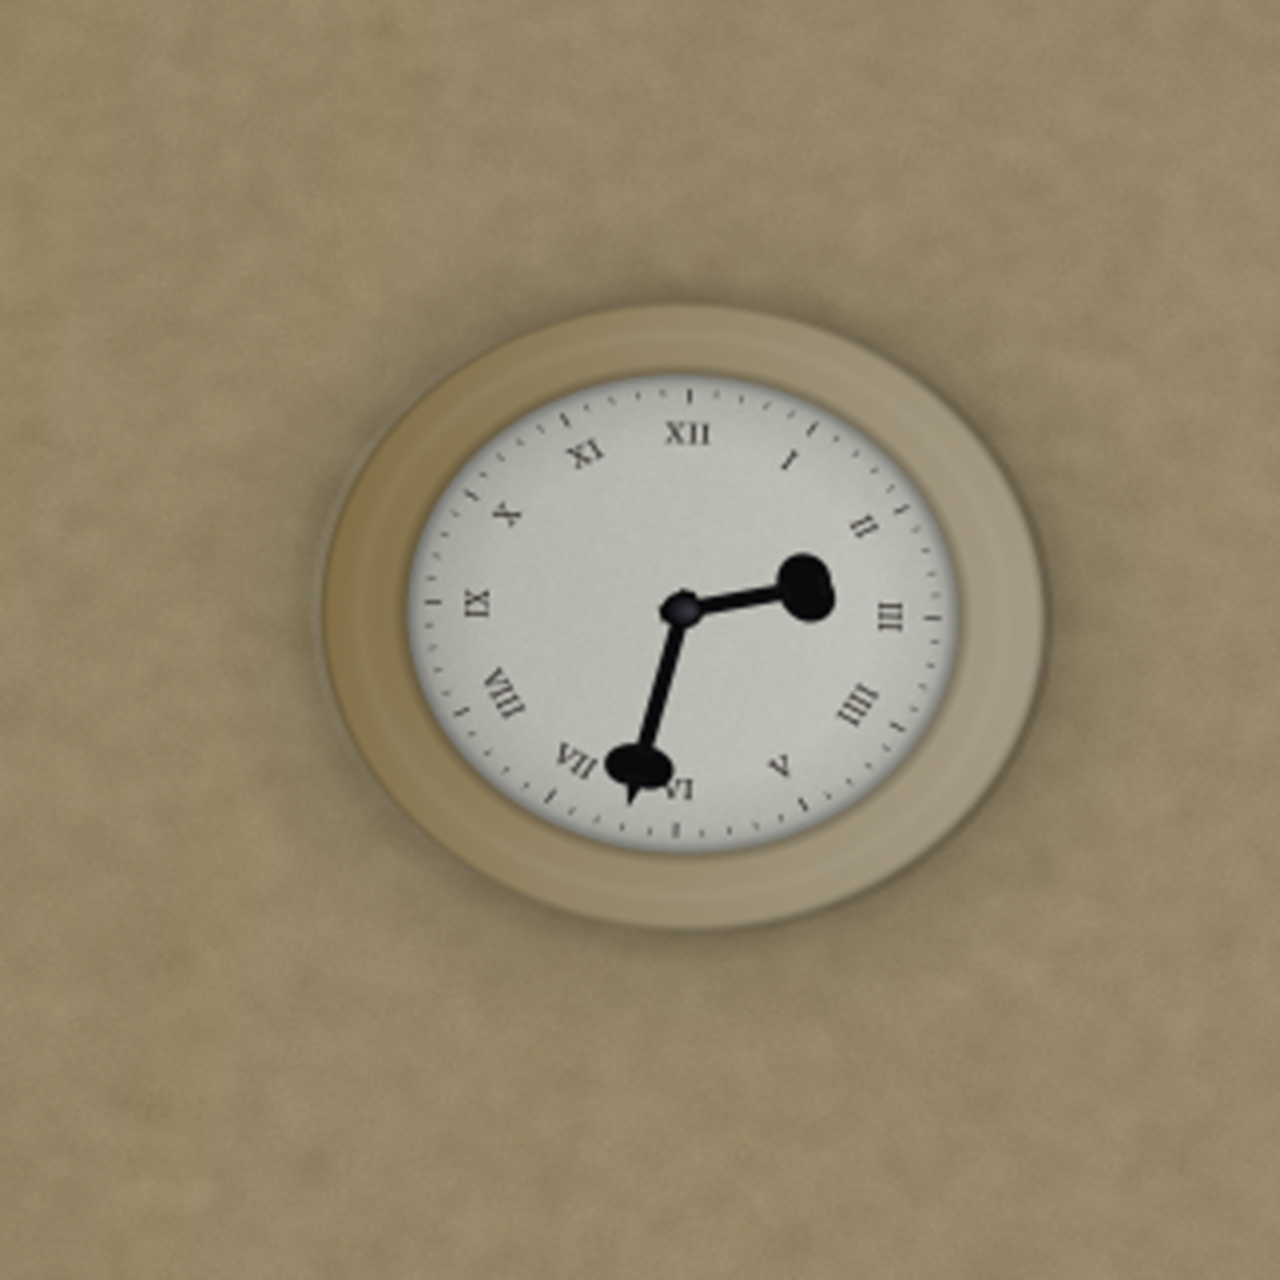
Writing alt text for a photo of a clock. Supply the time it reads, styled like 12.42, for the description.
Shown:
2.32
